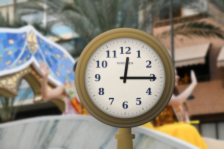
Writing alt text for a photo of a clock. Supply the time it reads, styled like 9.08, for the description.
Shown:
12.15
